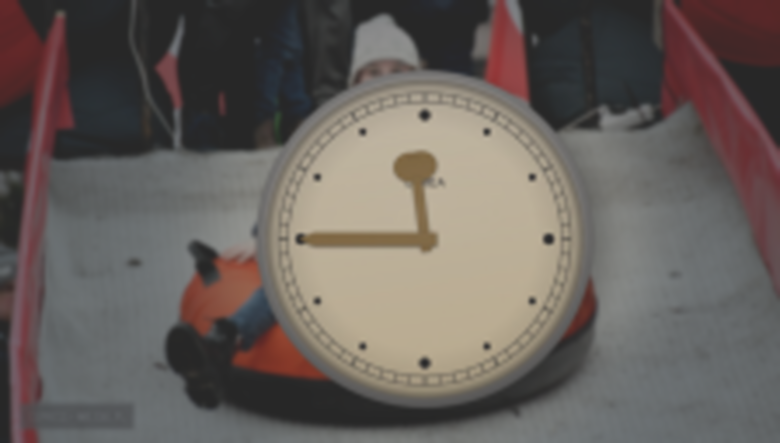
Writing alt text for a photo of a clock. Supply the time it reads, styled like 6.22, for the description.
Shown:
11.45
